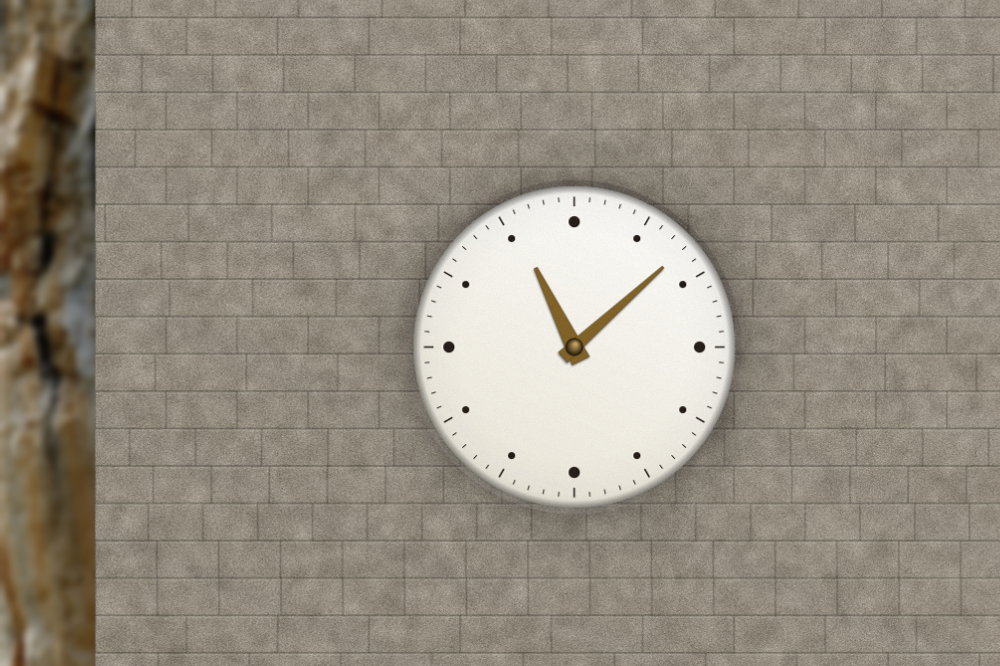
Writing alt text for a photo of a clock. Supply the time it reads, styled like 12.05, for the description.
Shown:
11.08
